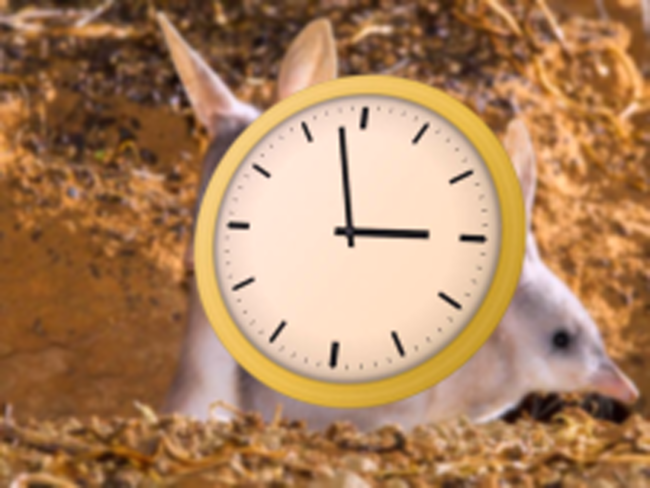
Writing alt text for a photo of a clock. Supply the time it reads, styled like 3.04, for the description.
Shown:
2.58
